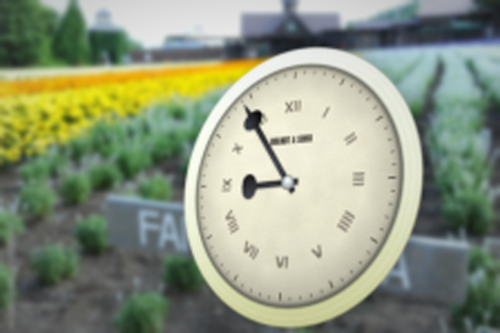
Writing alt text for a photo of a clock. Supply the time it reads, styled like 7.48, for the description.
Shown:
8.54
